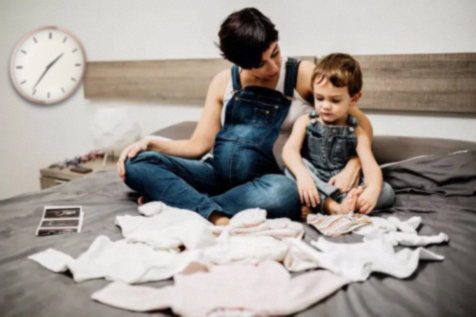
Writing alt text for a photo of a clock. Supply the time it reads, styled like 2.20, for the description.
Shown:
1.36
